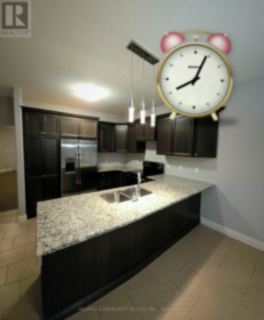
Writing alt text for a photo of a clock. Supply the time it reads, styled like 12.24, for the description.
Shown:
8.04
